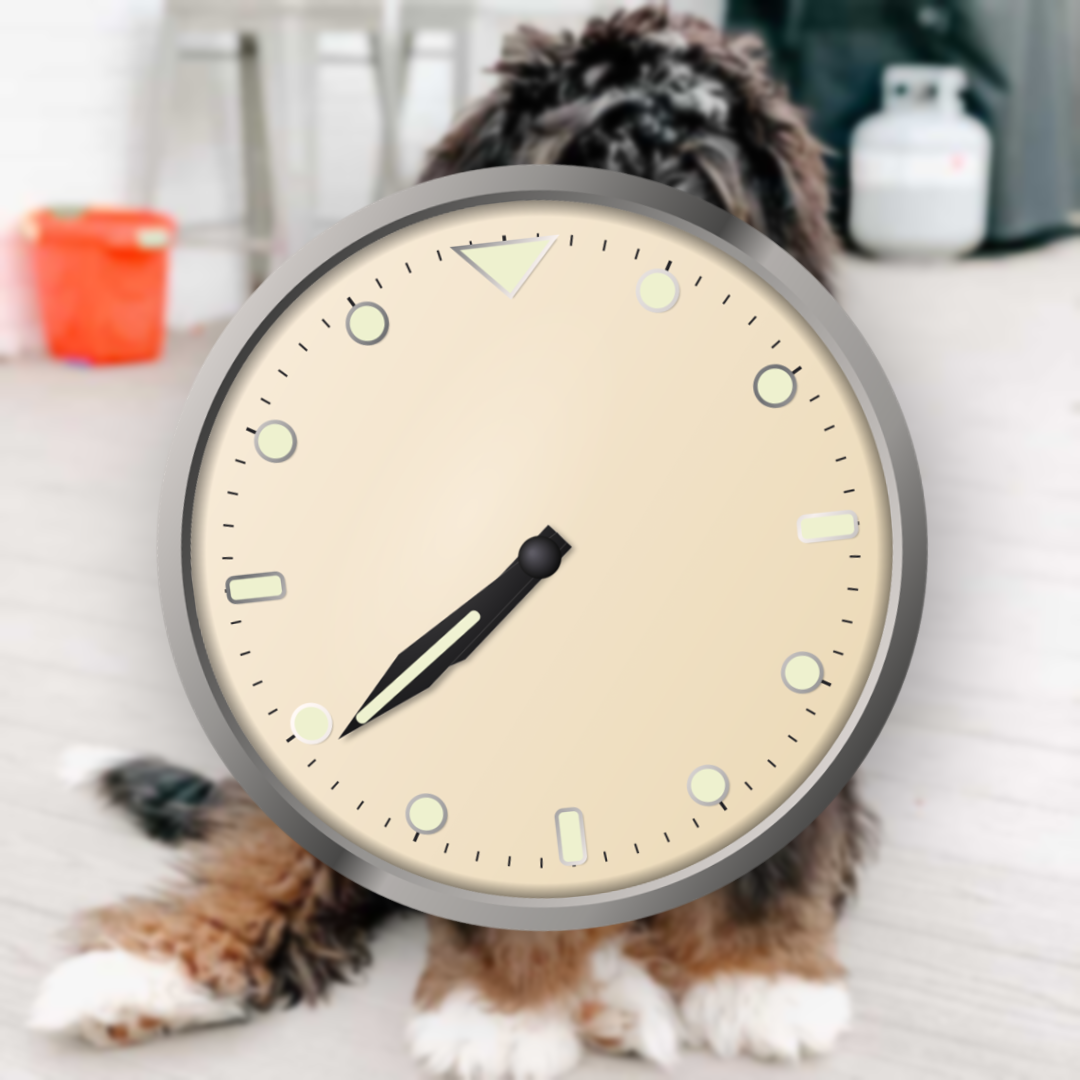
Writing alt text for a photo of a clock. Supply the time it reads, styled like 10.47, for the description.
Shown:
7.39
